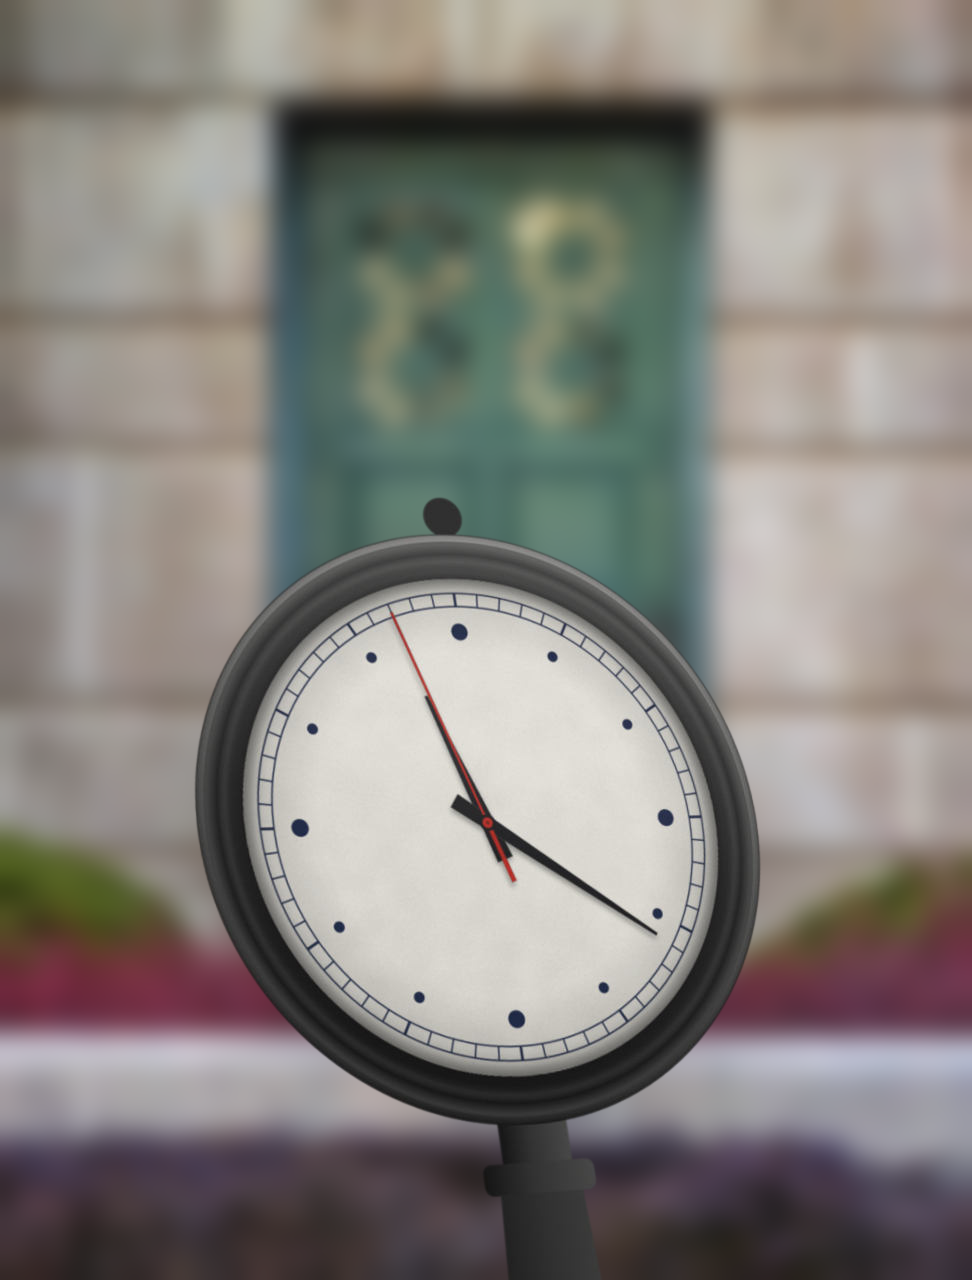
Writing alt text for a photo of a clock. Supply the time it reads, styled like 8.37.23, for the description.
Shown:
11.20.57
